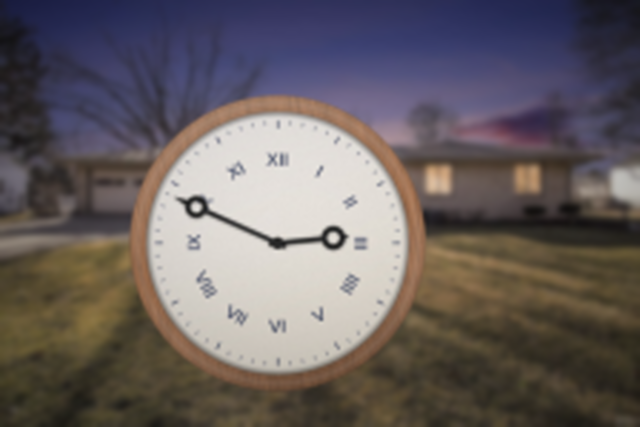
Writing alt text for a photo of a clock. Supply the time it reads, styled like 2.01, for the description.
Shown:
2.49
